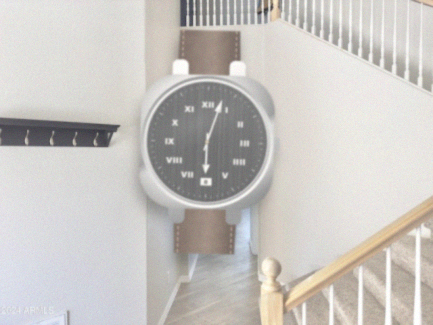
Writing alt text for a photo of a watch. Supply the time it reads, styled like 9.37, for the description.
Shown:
6.03
